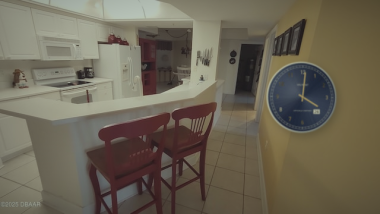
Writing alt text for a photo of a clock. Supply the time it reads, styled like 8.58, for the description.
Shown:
4.01
